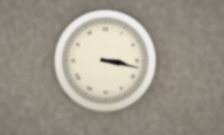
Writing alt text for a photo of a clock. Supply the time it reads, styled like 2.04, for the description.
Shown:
3.17
